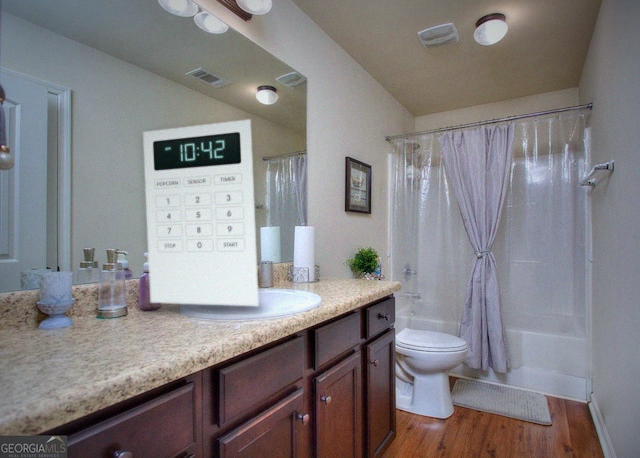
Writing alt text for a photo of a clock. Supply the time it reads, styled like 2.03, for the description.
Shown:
10.42
